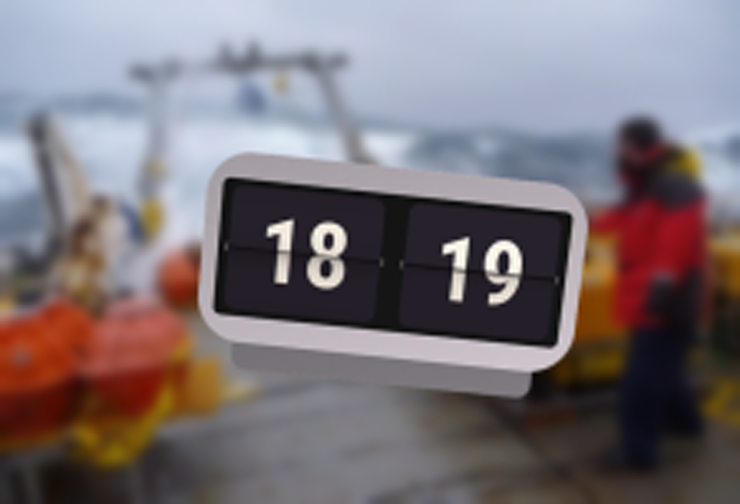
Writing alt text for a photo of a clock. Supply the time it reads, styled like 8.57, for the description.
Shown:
18.19
